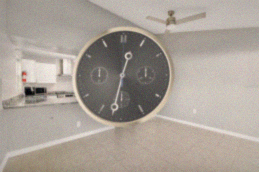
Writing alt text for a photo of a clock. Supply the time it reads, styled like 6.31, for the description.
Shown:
12.32
